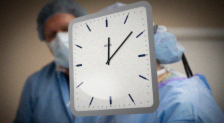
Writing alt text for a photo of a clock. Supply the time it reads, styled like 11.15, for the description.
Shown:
12.08
